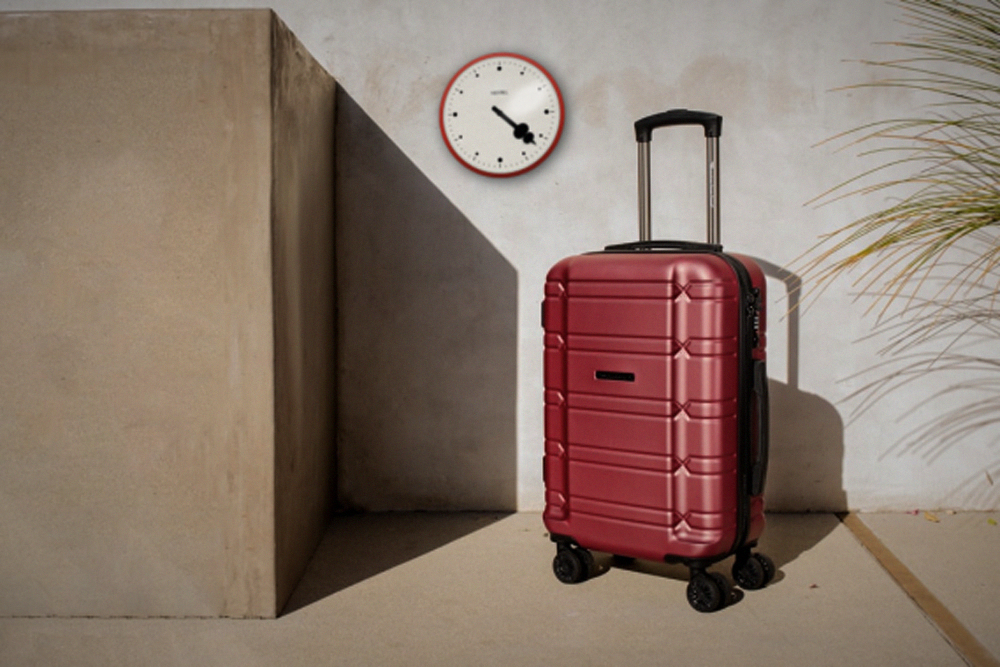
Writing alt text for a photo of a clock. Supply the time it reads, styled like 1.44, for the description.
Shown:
4.22
